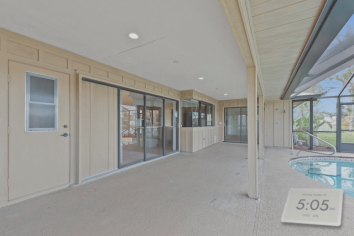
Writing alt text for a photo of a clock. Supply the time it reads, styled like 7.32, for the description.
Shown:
5.05
